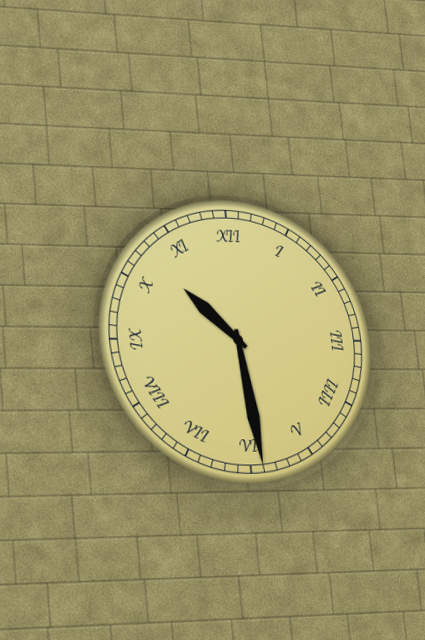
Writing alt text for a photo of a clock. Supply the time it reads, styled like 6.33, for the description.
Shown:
10.29
